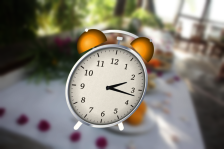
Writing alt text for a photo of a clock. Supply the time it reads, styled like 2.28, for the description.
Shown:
2.17
